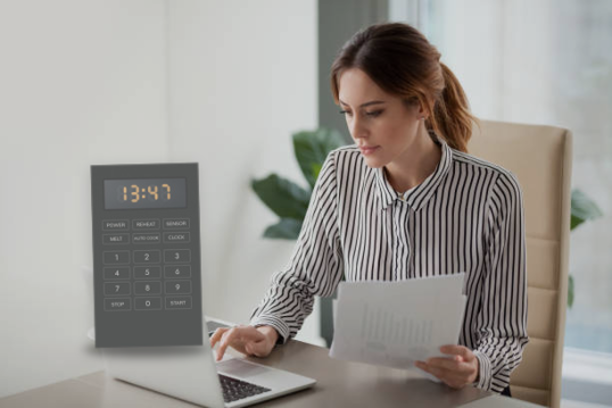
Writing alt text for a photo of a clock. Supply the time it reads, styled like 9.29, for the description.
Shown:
13.47
